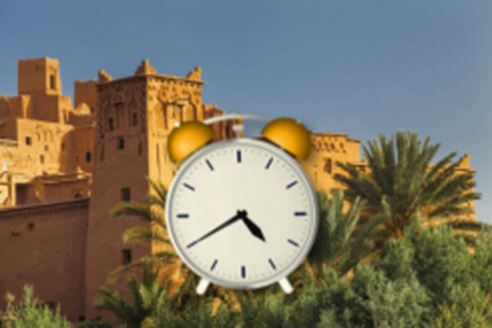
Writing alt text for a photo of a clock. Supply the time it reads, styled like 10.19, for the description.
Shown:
4.40
